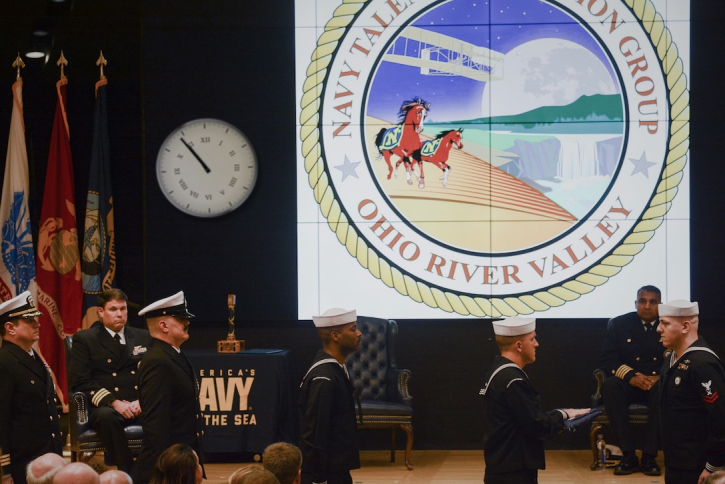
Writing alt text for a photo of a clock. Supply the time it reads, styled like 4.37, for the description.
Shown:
10.54
